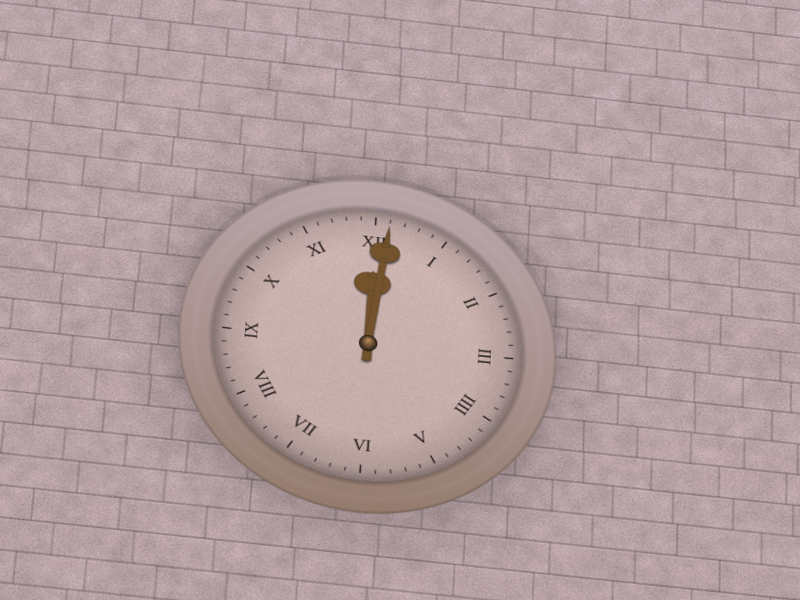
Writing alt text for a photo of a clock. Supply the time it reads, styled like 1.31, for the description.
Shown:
12.01
